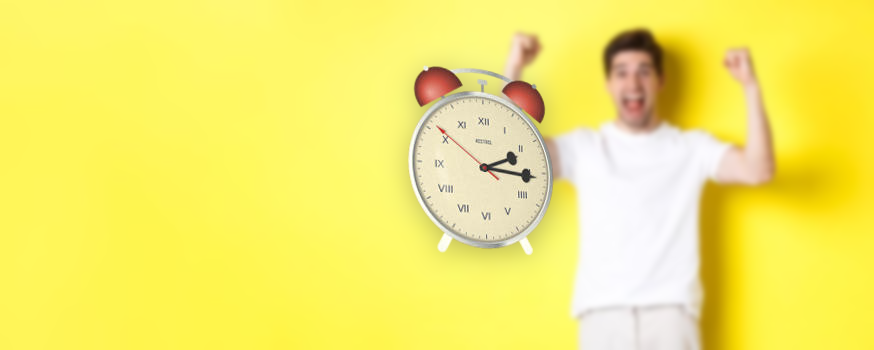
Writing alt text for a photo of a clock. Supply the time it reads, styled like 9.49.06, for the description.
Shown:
2.15.51
